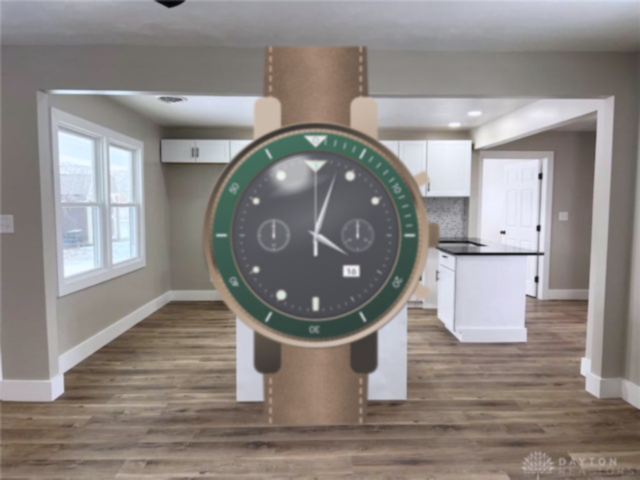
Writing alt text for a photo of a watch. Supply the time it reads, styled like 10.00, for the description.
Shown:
4.03
